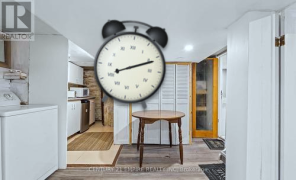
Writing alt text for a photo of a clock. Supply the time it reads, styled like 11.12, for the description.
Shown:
8.11
